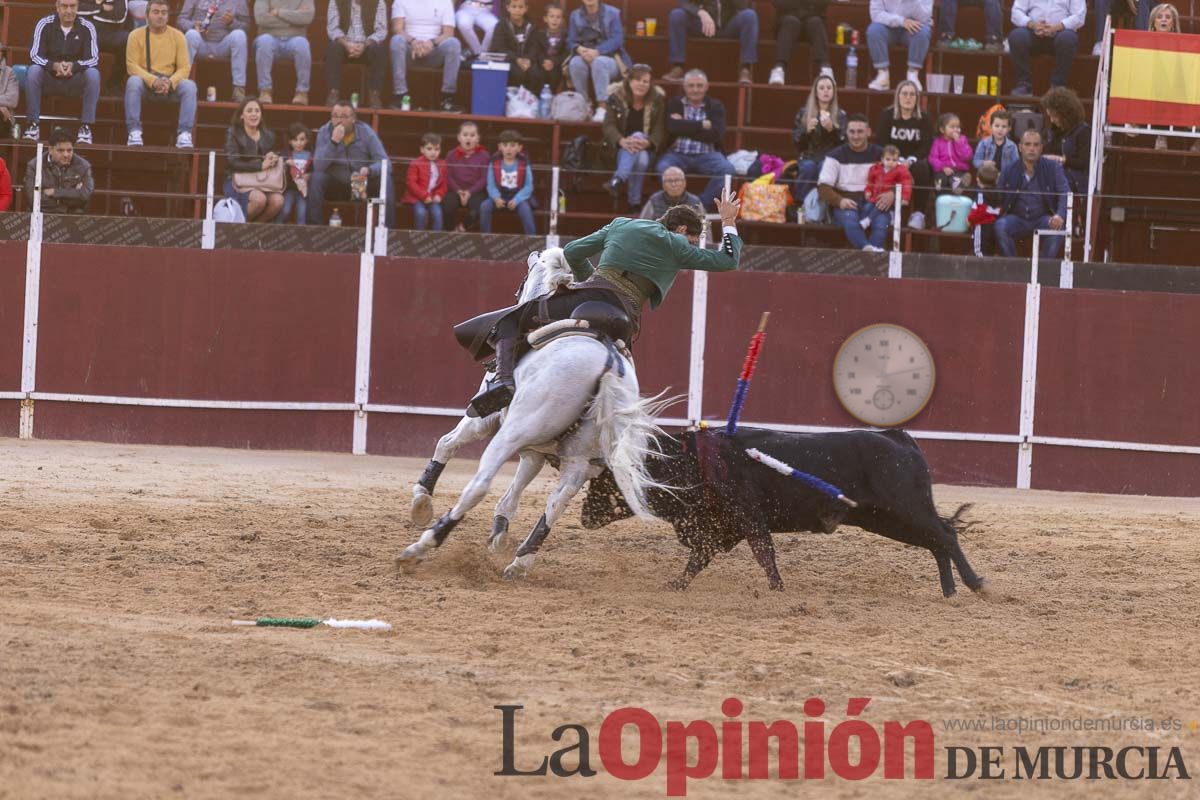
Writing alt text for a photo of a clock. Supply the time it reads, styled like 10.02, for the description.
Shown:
12.13
